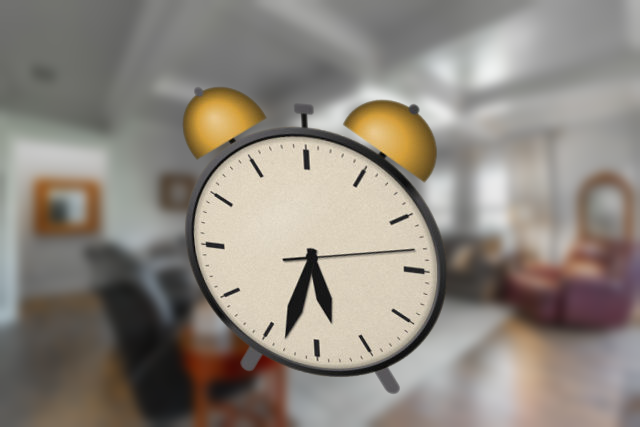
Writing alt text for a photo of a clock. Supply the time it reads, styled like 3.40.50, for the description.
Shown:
5.33.13
